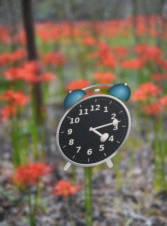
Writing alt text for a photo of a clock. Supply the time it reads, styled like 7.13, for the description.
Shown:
4.13
